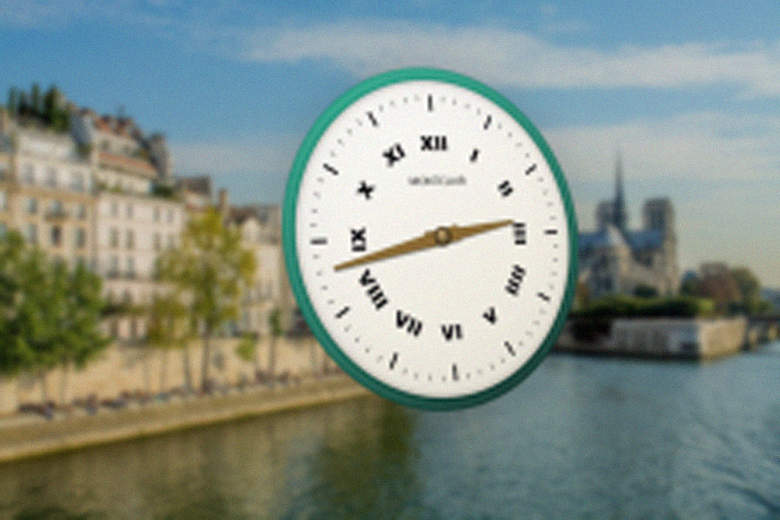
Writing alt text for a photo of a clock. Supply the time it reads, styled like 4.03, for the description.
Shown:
2.43
